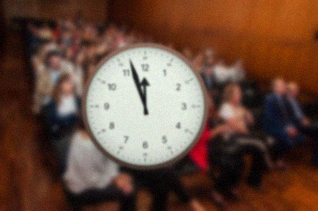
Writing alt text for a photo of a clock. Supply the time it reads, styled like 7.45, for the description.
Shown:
11.57
